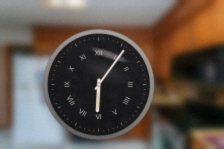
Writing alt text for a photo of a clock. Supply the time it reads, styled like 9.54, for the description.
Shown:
6.06
